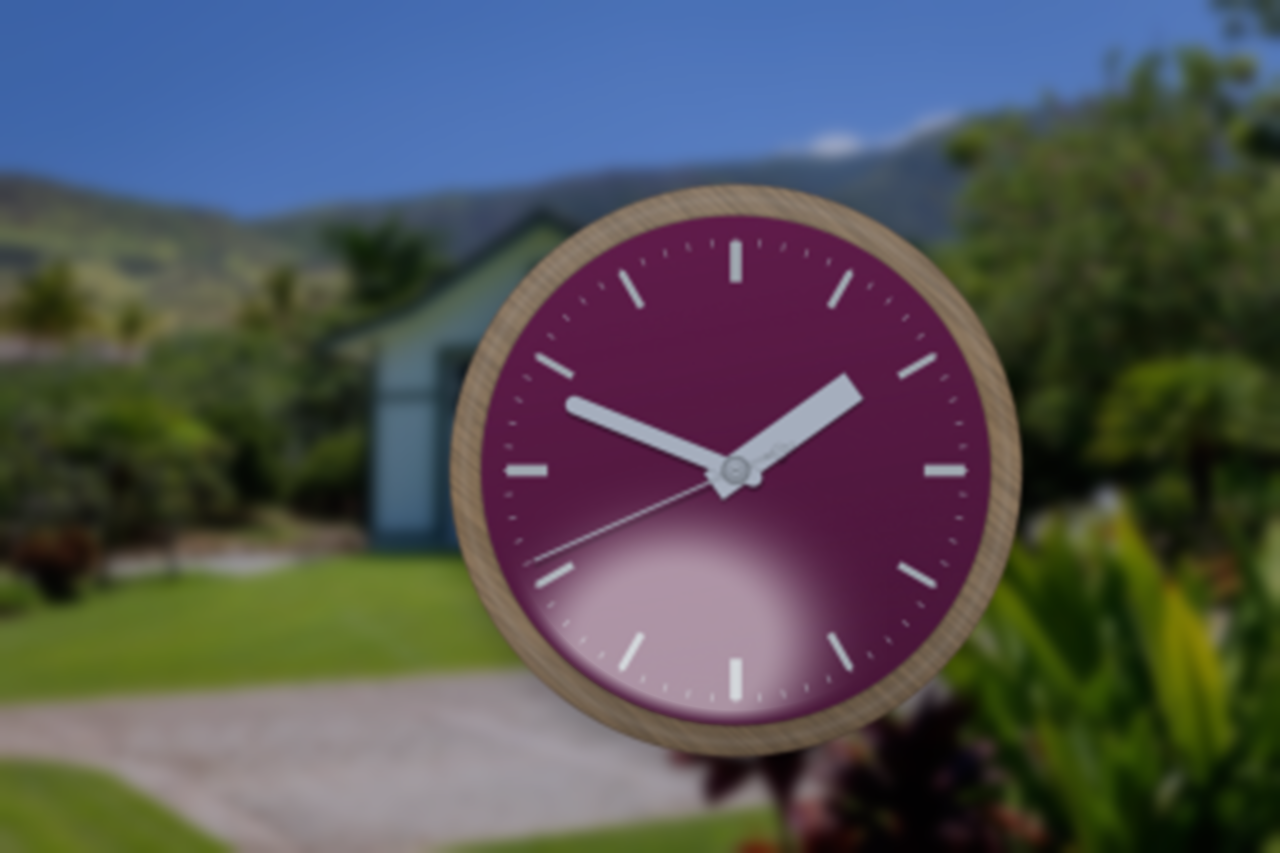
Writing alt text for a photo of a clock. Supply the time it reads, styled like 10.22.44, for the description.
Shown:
1.48.41
